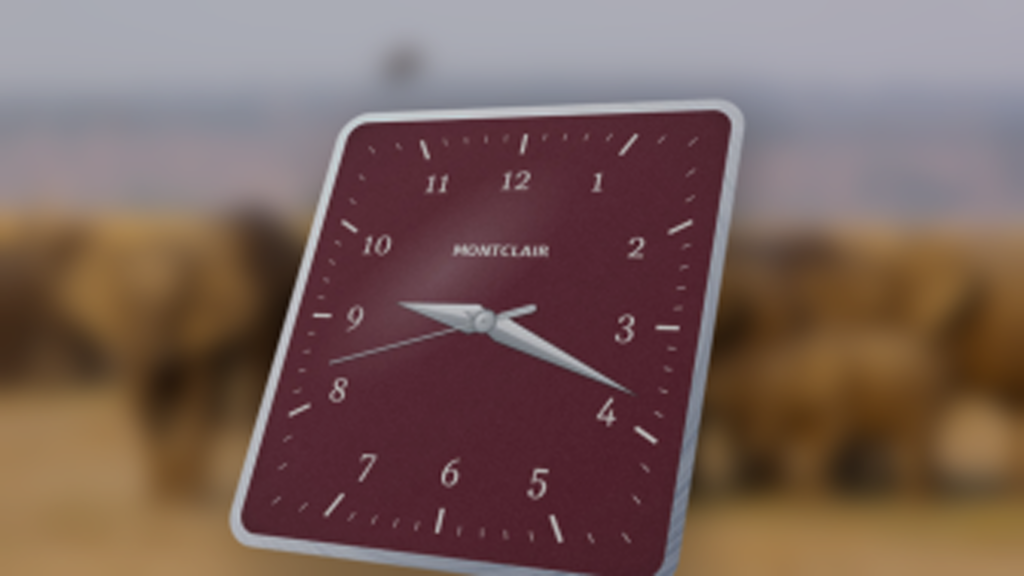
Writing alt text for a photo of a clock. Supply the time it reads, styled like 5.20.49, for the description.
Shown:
9.18.42
